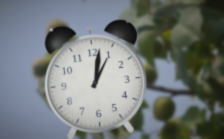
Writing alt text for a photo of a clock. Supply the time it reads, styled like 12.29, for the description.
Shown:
1.02
